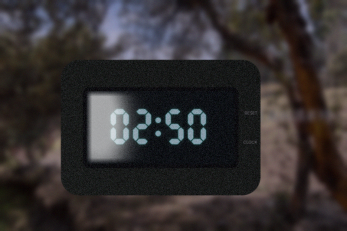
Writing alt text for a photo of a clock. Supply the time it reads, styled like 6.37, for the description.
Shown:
2.50
